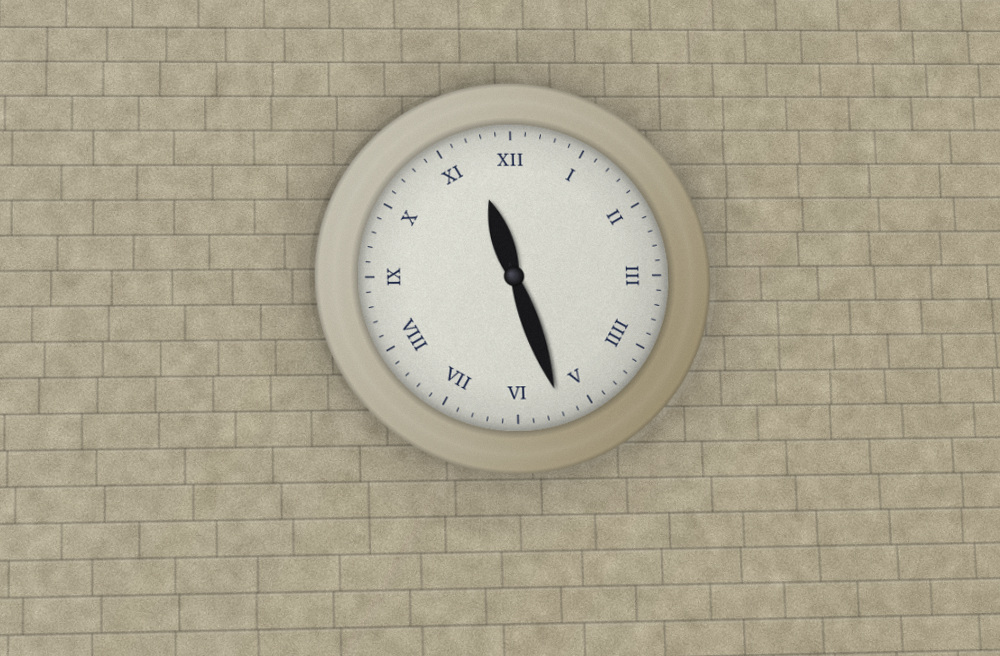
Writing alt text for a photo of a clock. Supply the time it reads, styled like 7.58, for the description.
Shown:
11.27
